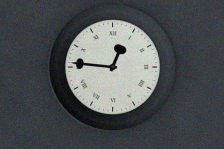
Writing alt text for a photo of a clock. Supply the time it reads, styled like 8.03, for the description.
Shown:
12.46
